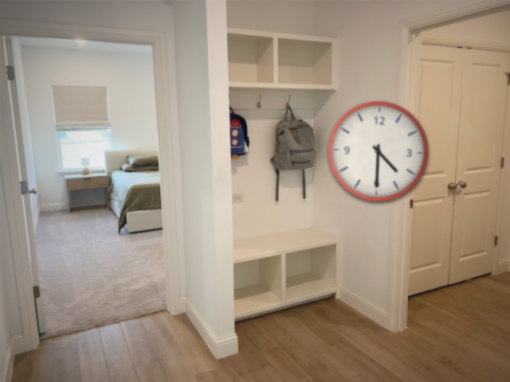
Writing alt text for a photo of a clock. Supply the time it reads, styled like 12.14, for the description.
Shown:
4.30
